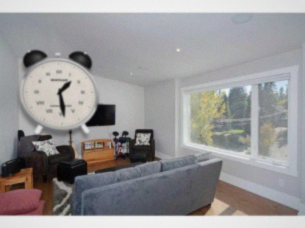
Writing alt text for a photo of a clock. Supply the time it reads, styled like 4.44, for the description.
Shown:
1.29
